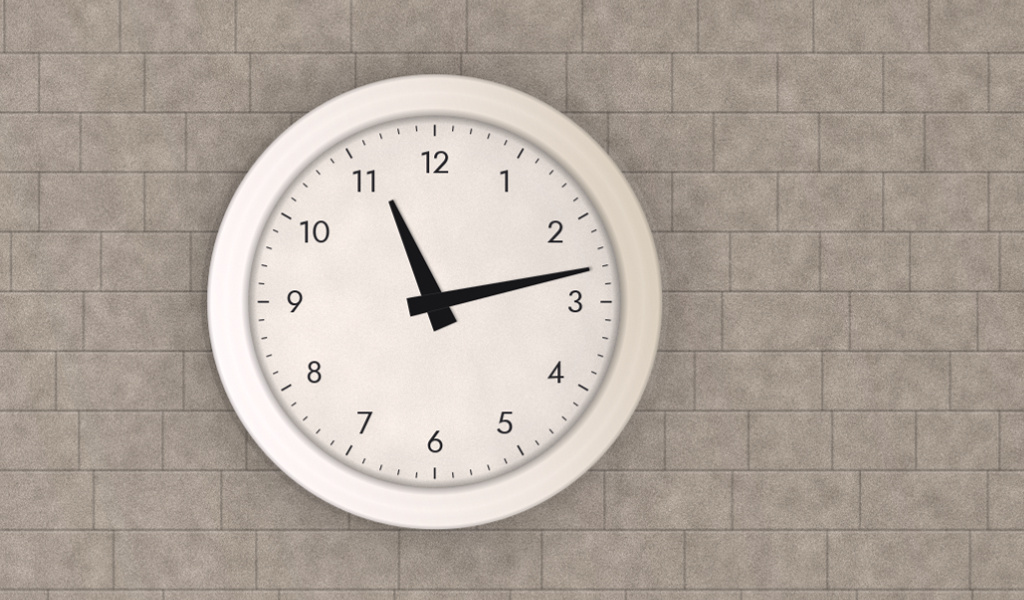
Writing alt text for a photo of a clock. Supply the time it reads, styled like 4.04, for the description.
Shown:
11.13
